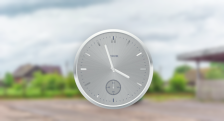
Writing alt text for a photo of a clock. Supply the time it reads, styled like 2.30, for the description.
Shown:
3.57
